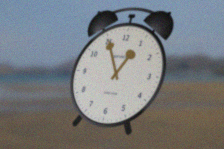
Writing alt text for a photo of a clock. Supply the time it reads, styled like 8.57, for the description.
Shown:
12.55
